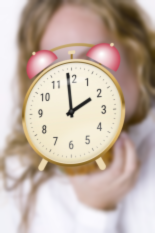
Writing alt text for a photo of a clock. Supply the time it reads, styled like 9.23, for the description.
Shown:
1.59
